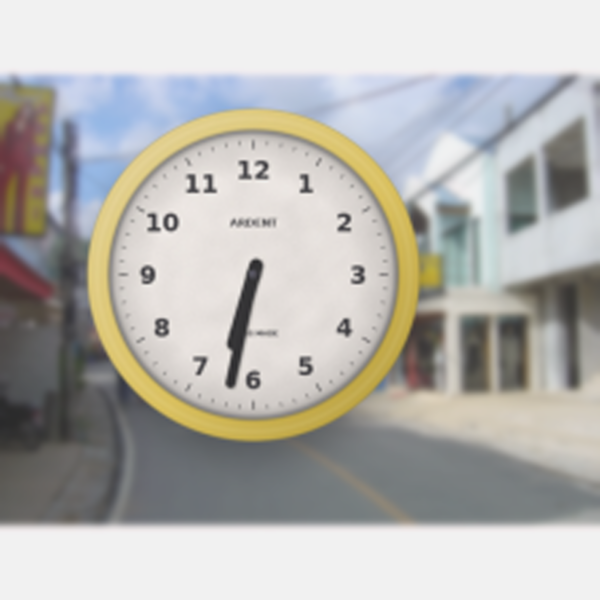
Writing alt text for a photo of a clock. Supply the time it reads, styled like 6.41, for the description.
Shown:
6.32
